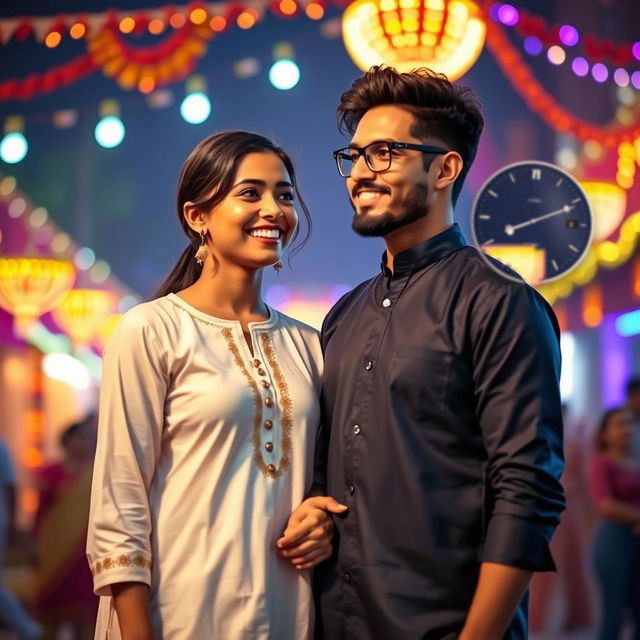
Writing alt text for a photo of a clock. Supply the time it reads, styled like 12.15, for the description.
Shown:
8.11
